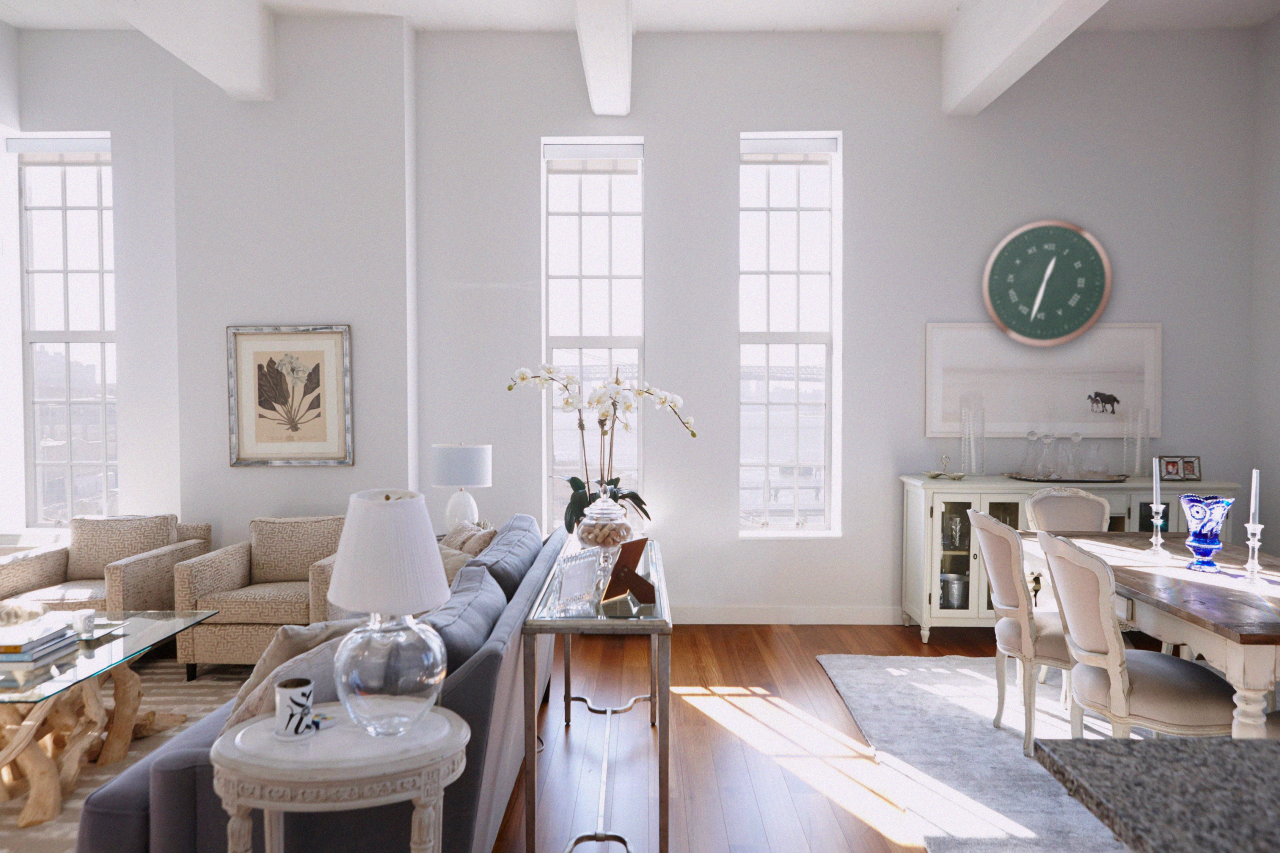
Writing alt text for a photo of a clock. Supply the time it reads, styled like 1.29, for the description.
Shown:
12.32
